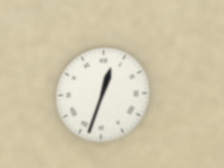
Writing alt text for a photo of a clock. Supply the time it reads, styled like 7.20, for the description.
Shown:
12.33
